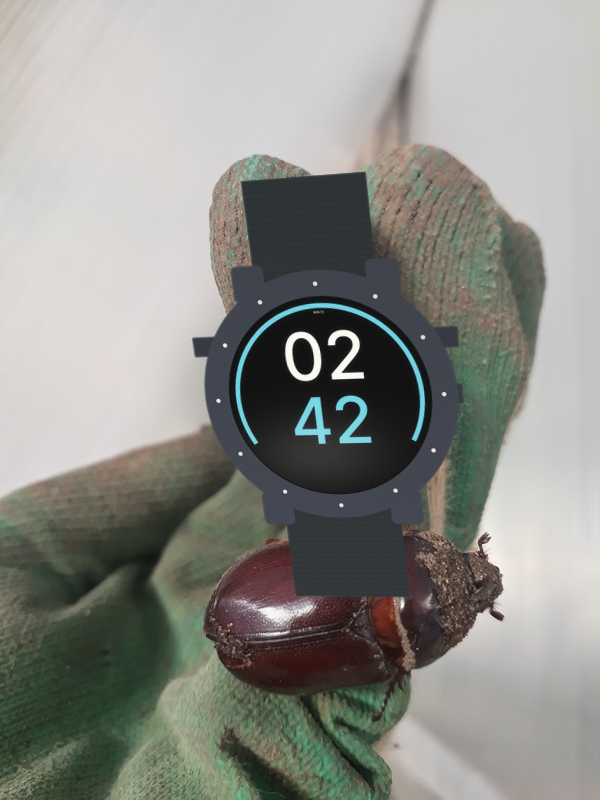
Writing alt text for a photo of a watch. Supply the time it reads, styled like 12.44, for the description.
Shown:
2.42
